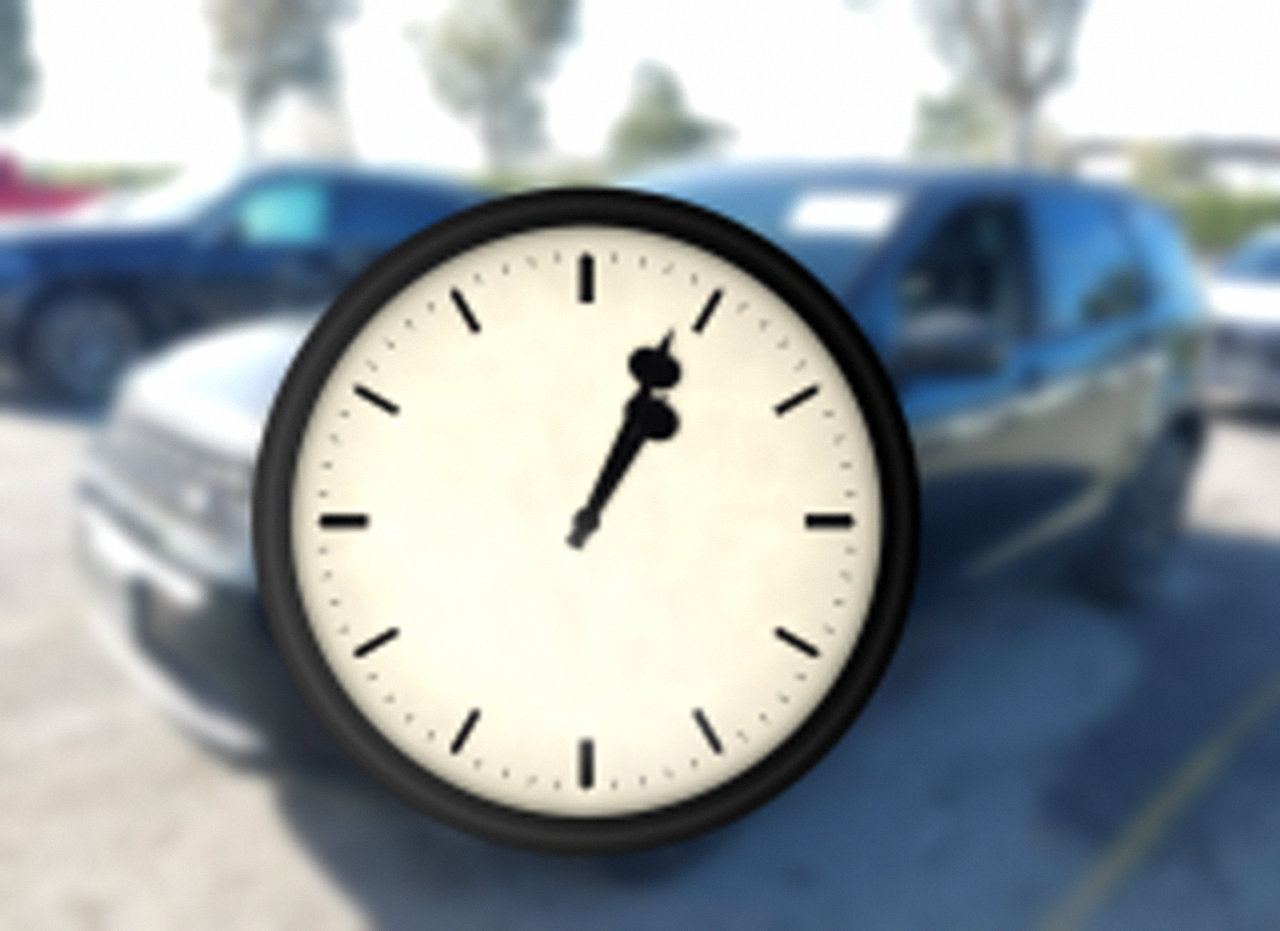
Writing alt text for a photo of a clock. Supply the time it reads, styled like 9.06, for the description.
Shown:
1.04
